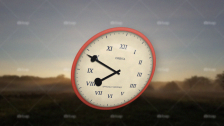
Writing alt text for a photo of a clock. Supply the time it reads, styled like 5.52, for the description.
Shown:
7.49
